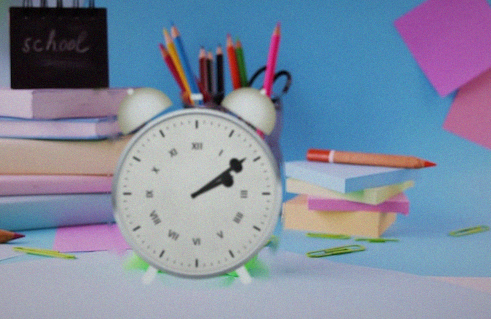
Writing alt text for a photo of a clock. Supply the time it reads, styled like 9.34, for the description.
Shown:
2.09
